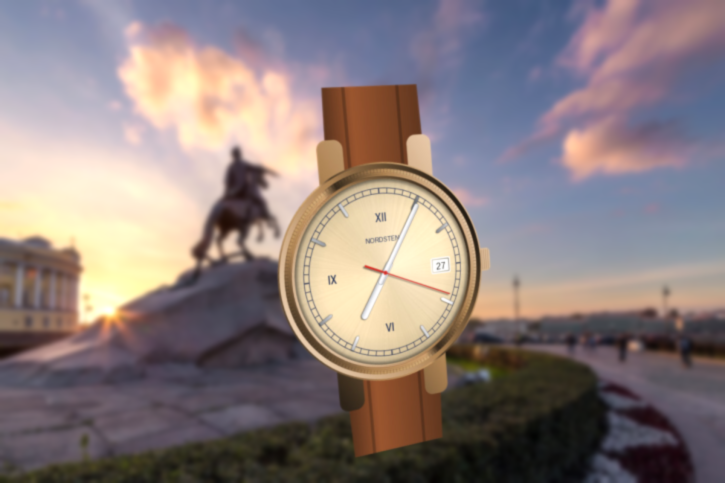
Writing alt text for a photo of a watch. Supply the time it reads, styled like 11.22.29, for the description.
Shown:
7.05.19
